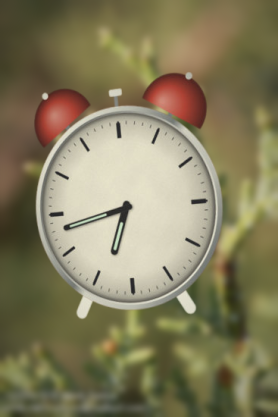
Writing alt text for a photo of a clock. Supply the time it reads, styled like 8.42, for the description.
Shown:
6.43
